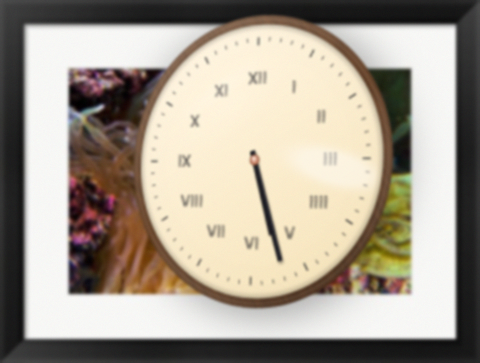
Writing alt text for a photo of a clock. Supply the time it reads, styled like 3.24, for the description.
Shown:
5.27
